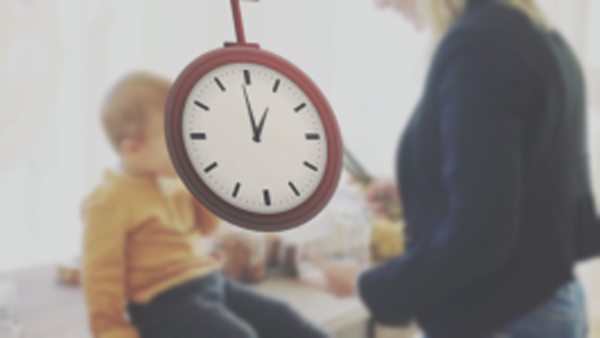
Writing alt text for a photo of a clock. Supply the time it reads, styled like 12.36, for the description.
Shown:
12.59
